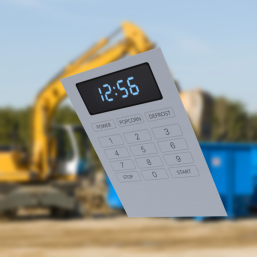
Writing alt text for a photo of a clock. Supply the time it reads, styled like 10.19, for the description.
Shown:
12.56
